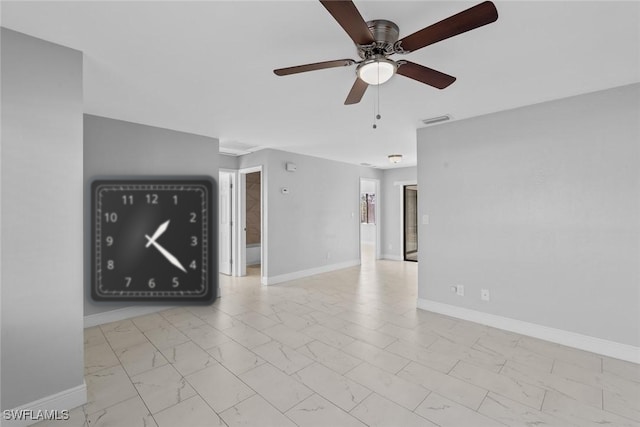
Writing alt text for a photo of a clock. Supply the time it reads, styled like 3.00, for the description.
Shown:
1.22
